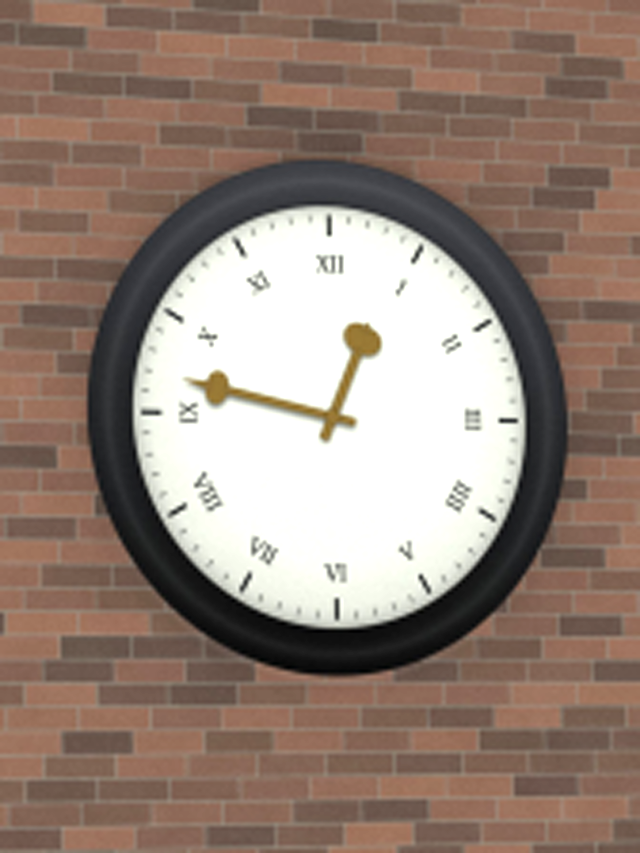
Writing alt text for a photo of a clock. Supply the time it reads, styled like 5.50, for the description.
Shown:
12.47
